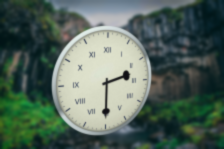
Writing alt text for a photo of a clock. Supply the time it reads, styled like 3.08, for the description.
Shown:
2.30
